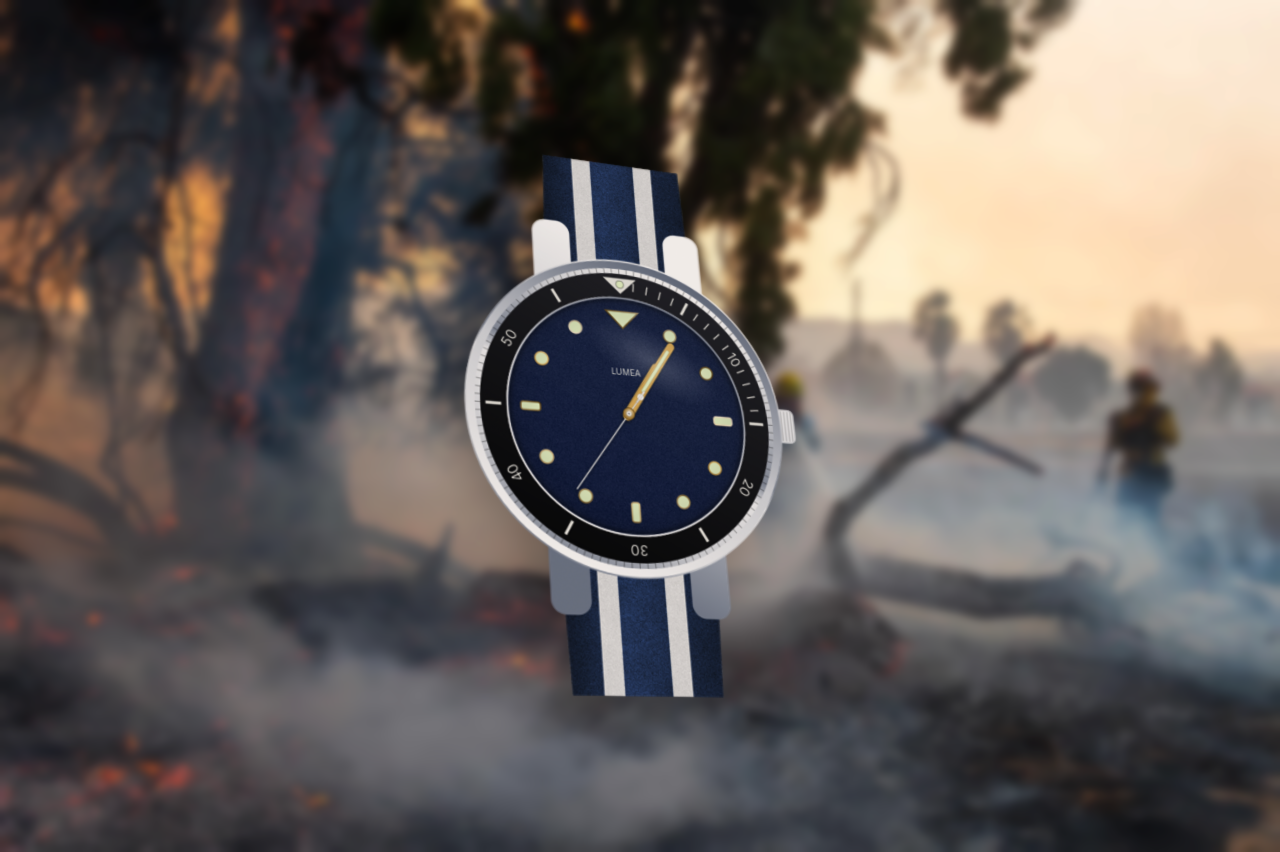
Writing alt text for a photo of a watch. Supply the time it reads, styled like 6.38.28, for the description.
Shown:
1.05.36
